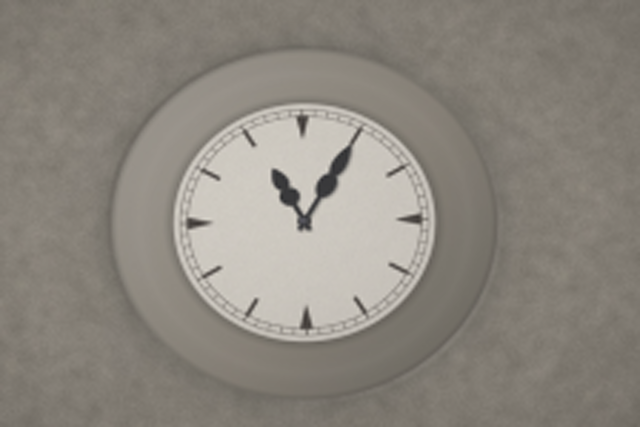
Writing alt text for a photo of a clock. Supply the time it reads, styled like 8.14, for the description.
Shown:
11.05
